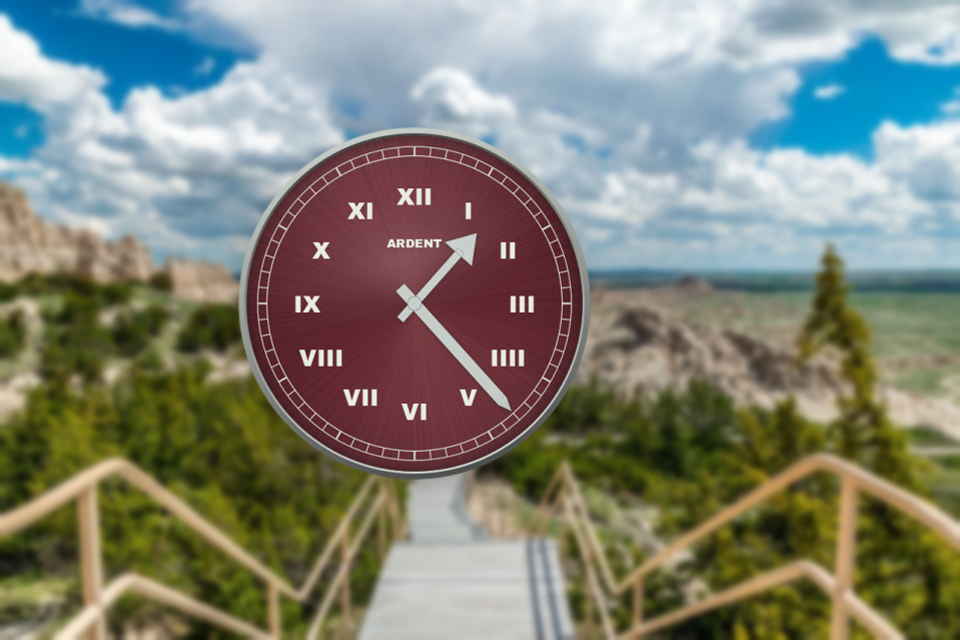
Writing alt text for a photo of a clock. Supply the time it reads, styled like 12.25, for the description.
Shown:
1.23
